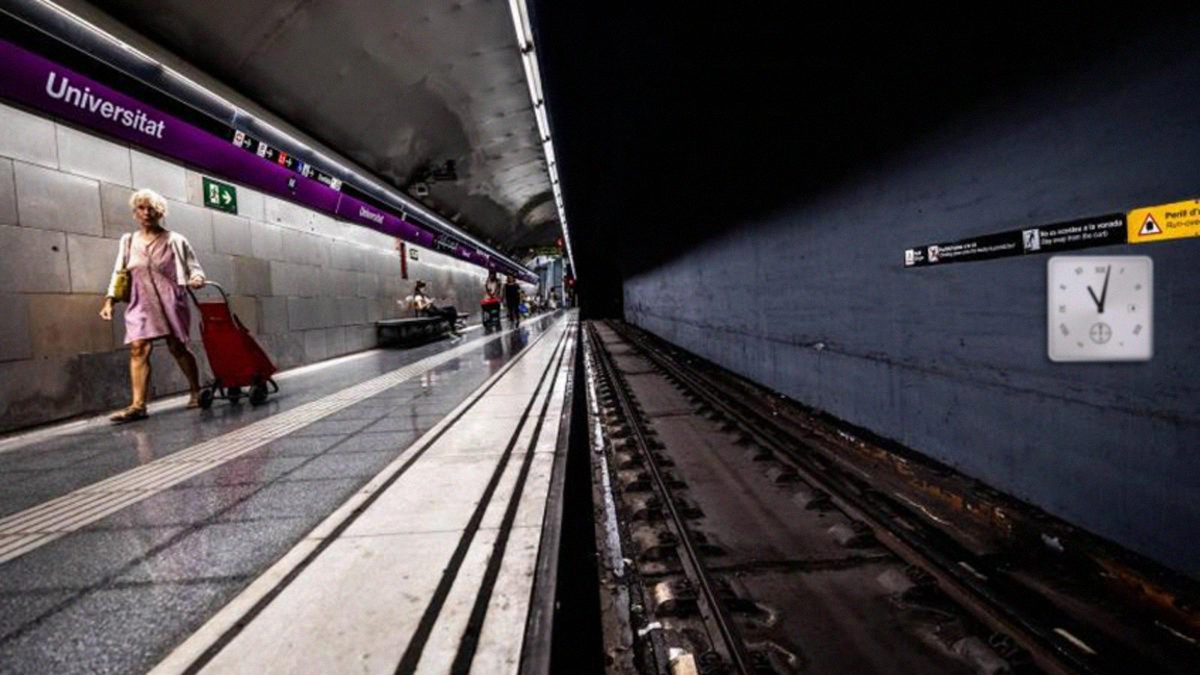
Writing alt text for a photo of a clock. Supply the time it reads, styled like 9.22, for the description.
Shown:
11.02
